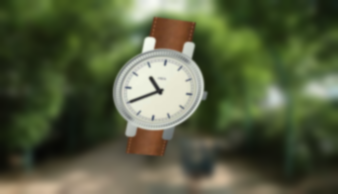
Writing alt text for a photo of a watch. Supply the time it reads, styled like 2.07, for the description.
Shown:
10.40
